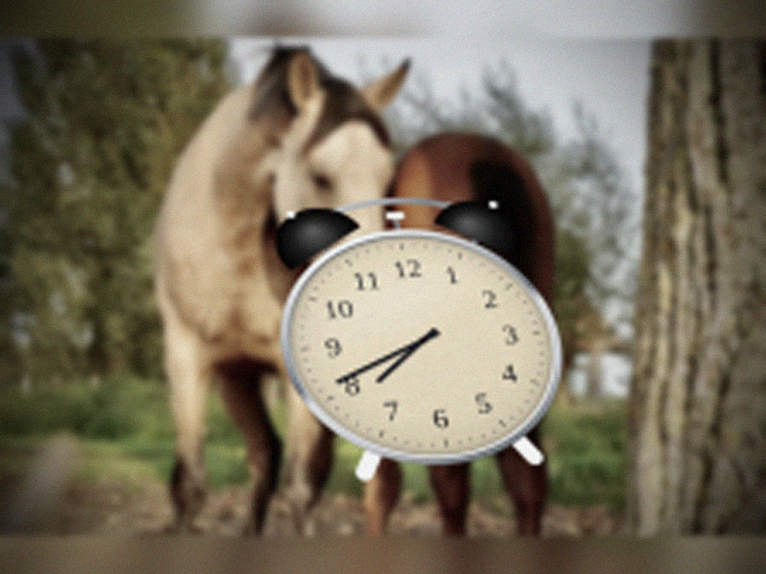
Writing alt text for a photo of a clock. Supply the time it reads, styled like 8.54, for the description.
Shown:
7.41
